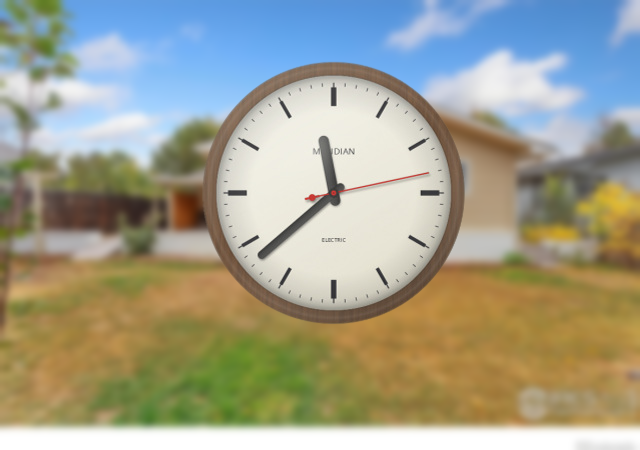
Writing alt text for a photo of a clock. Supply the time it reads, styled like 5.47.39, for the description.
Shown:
11.38.13
